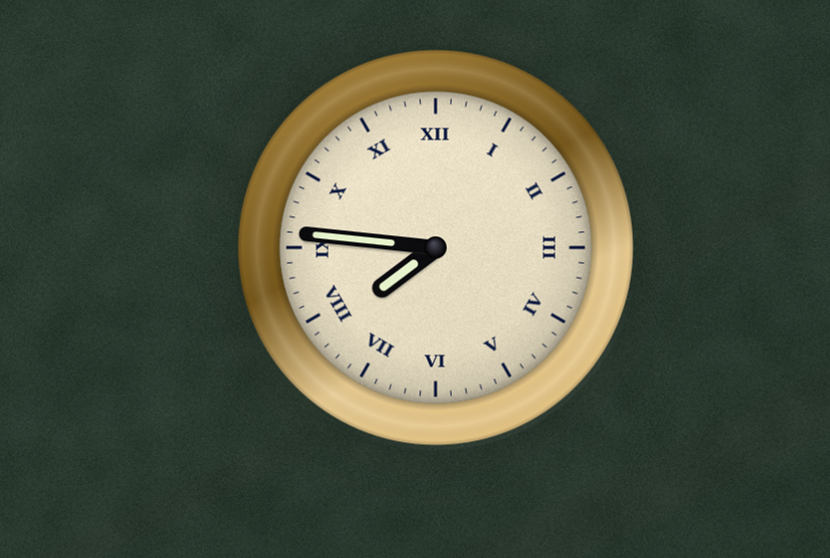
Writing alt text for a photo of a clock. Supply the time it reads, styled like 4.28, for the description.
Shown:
7.46
